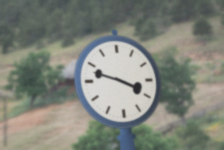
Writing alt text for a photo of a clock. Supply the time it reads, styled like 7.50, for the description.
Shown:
3.48
